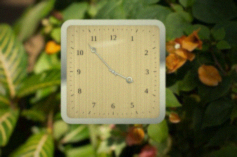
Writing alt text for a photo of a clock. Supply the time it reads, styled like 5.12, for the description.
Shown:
3.53
